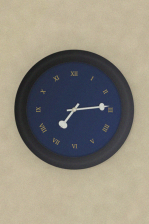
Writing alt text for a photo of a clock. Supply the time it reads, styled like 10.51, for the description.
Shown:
7.14
